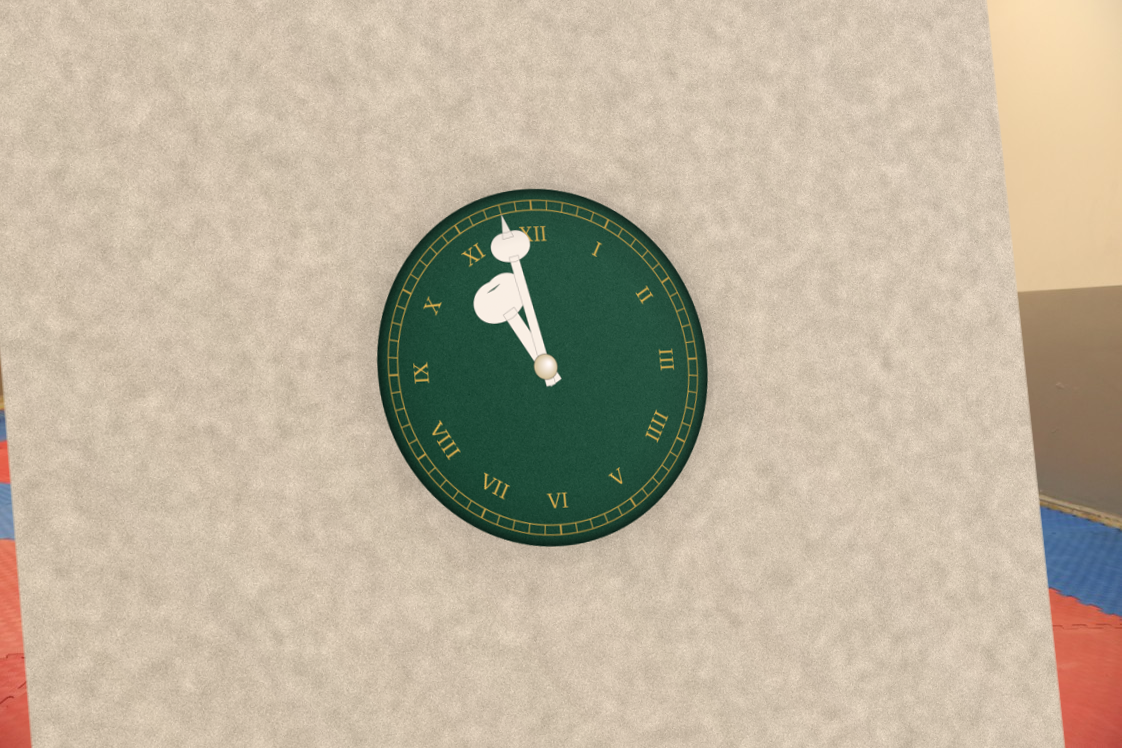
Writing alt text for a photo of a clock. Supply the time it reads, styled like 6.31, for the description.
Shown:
10.58
